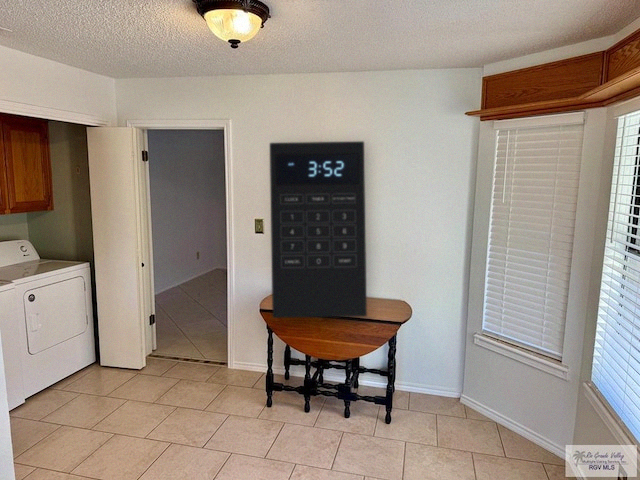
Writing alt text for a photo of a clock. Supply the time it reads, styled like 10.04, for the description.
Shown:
3.52
